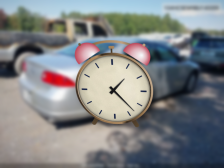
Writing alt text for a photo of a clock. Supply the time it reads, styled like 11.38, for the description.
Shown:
1.23
